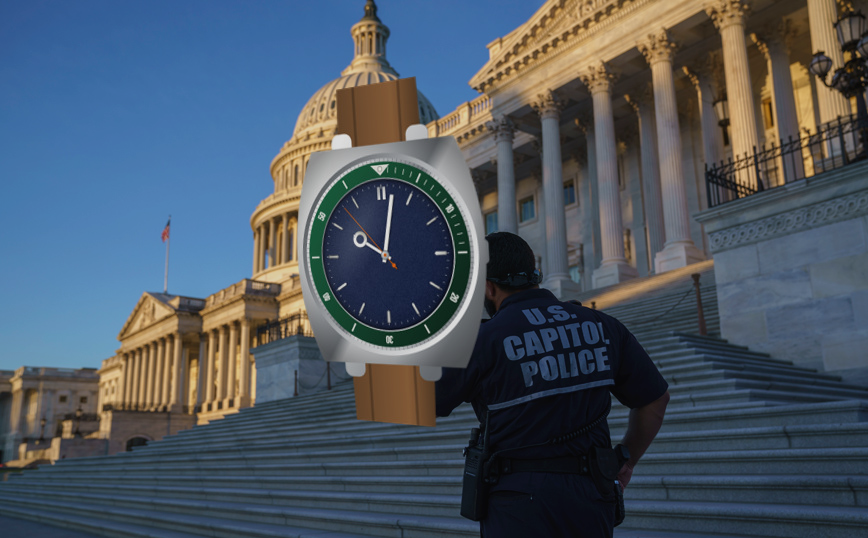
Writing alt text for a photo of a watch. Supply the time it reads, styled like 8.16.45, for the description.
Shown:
10.01.53
